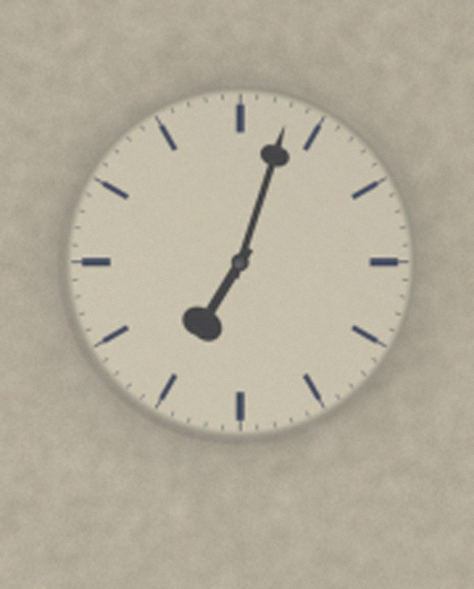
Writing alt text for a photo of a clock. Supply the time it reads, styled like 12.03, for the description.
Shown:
7.03
